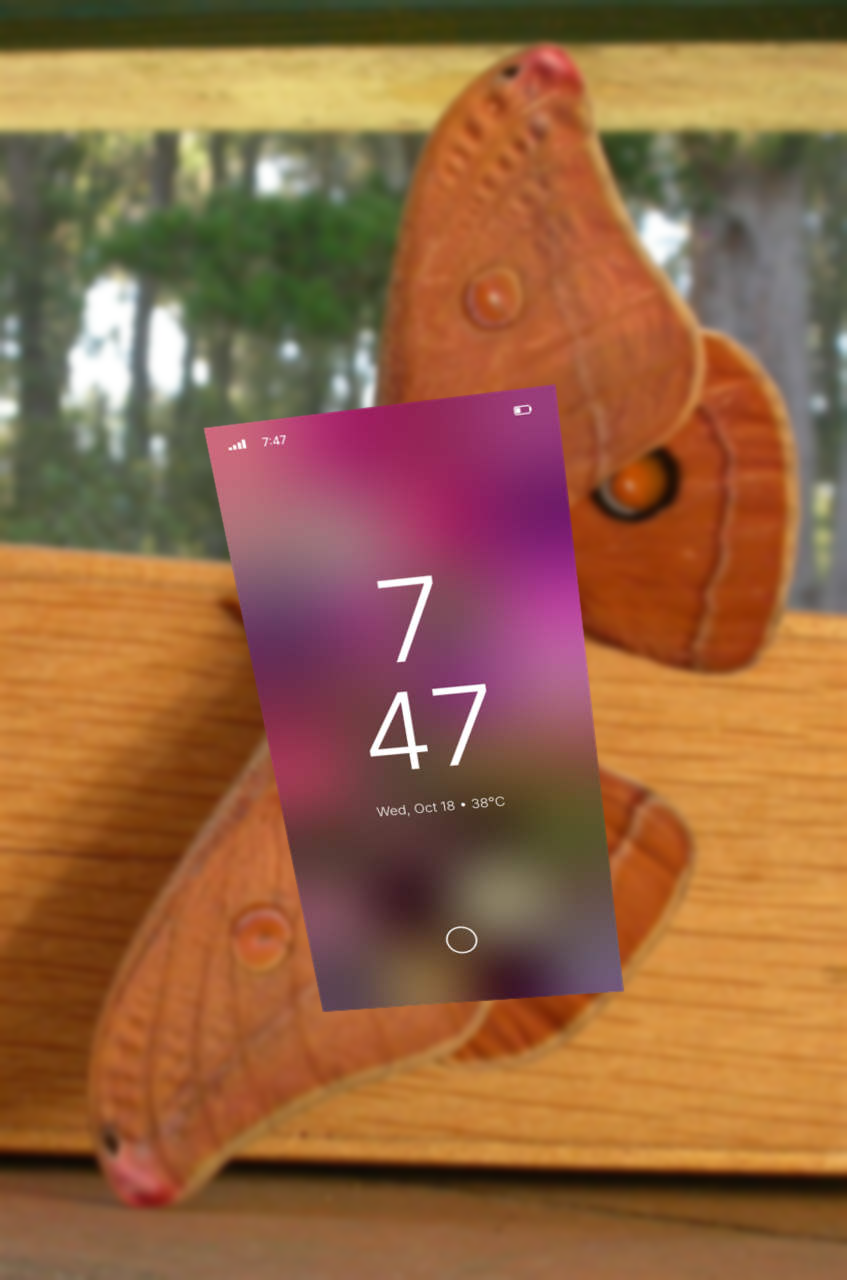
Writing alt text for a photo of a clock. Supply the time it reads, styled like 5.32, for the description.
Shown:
7.47
